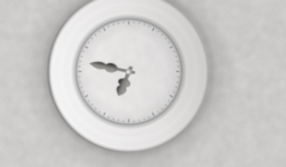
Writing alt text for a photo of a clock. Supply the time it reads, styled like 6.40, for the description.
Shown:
6.47
